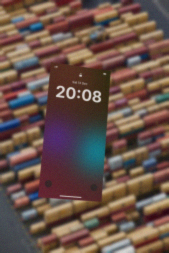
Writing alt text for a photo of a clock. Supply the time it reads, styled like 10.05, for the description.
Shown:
20.08
